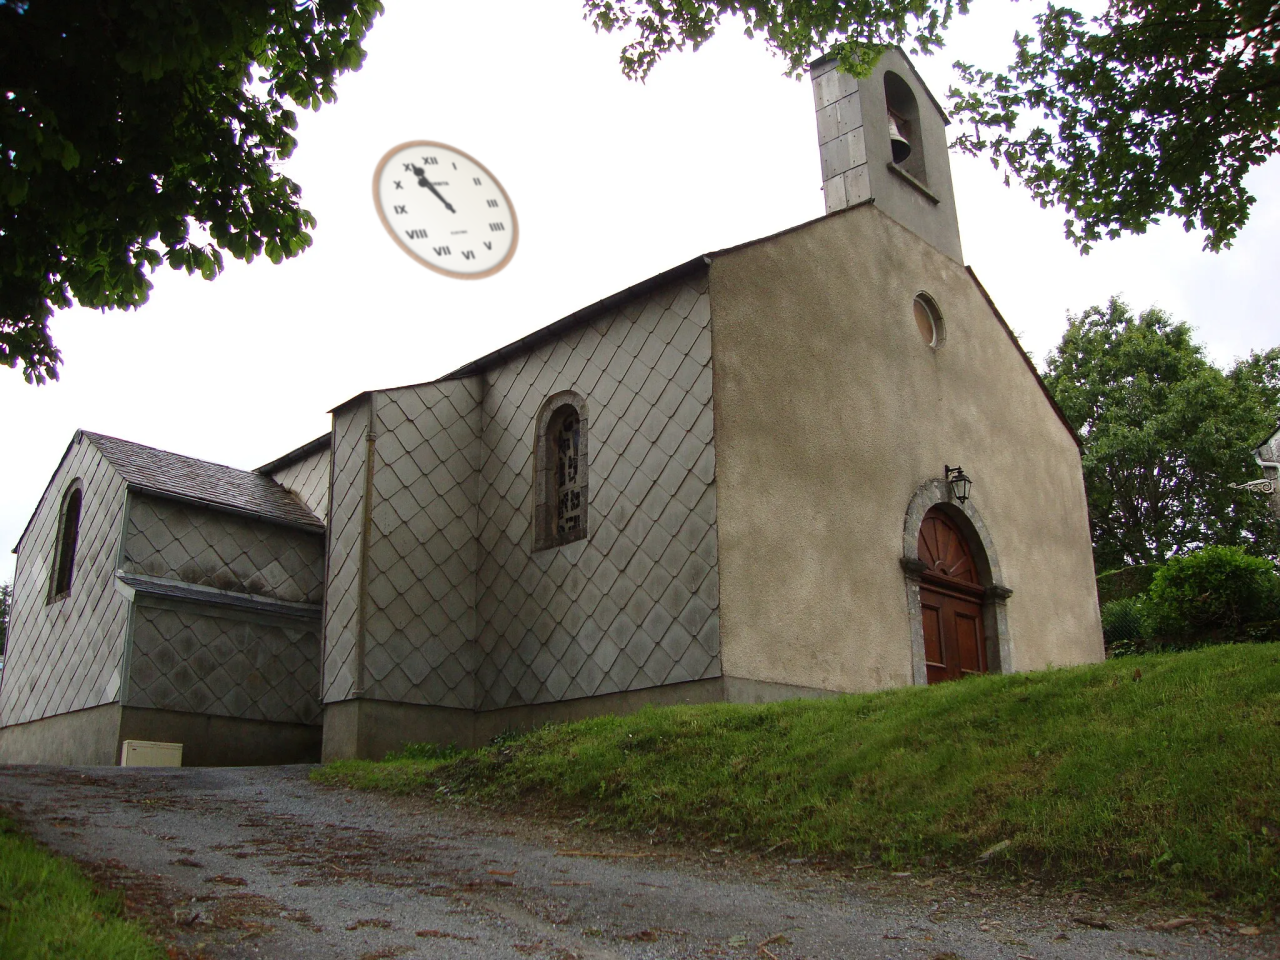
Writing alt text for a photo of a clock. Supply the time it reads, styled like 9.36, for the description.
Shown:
10.56
